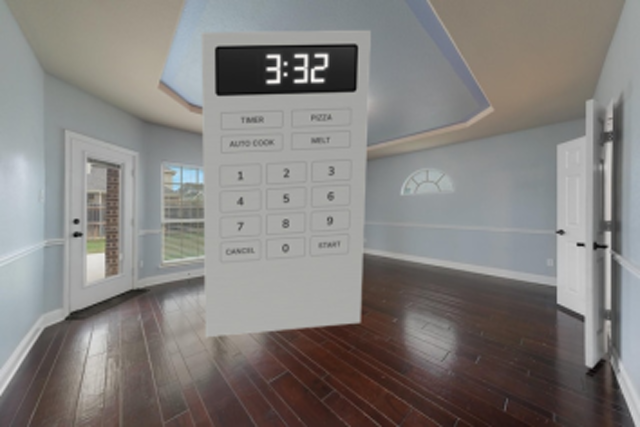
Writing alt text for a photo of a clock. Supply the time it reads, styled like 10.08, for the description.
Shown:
3.32
